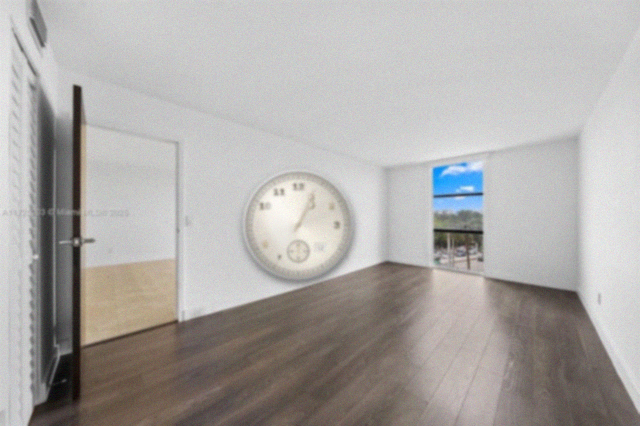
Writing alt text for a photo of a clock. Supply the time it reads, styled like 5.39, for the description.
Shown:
1.04
